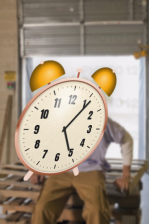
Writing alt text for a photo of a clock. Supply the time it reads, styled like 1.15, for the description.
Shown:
5.06
